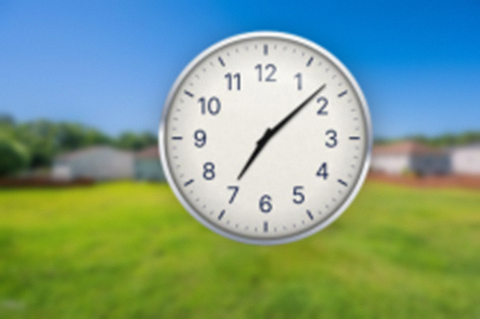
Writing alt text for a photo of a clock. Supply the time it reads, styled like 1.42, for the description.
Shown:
7.08
